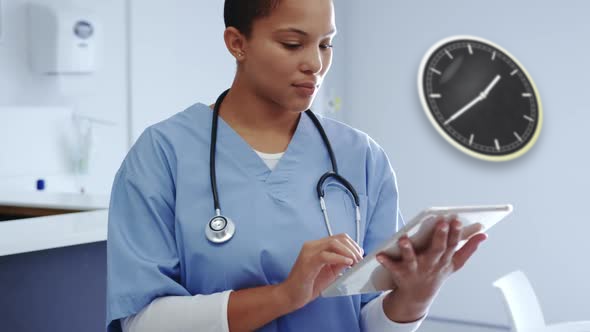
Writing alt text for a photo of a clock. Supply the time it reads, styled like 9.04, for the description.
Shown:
1.40
